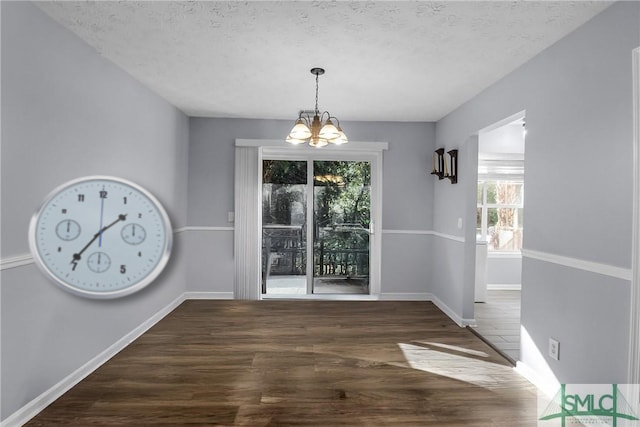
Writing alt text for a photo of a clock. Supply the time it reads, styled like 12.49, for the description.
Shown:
1.36
